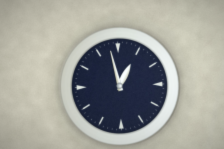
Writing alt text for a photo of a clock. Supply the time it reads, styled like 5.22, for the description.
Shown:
12.58
